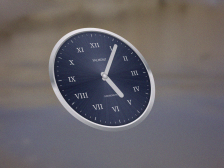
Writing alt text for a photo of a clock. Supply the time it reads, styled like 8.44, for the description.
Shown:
5.06
